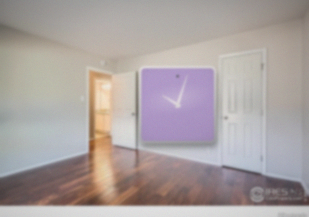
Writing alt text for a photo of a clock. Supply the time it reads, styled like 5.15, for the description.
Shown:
10.03
